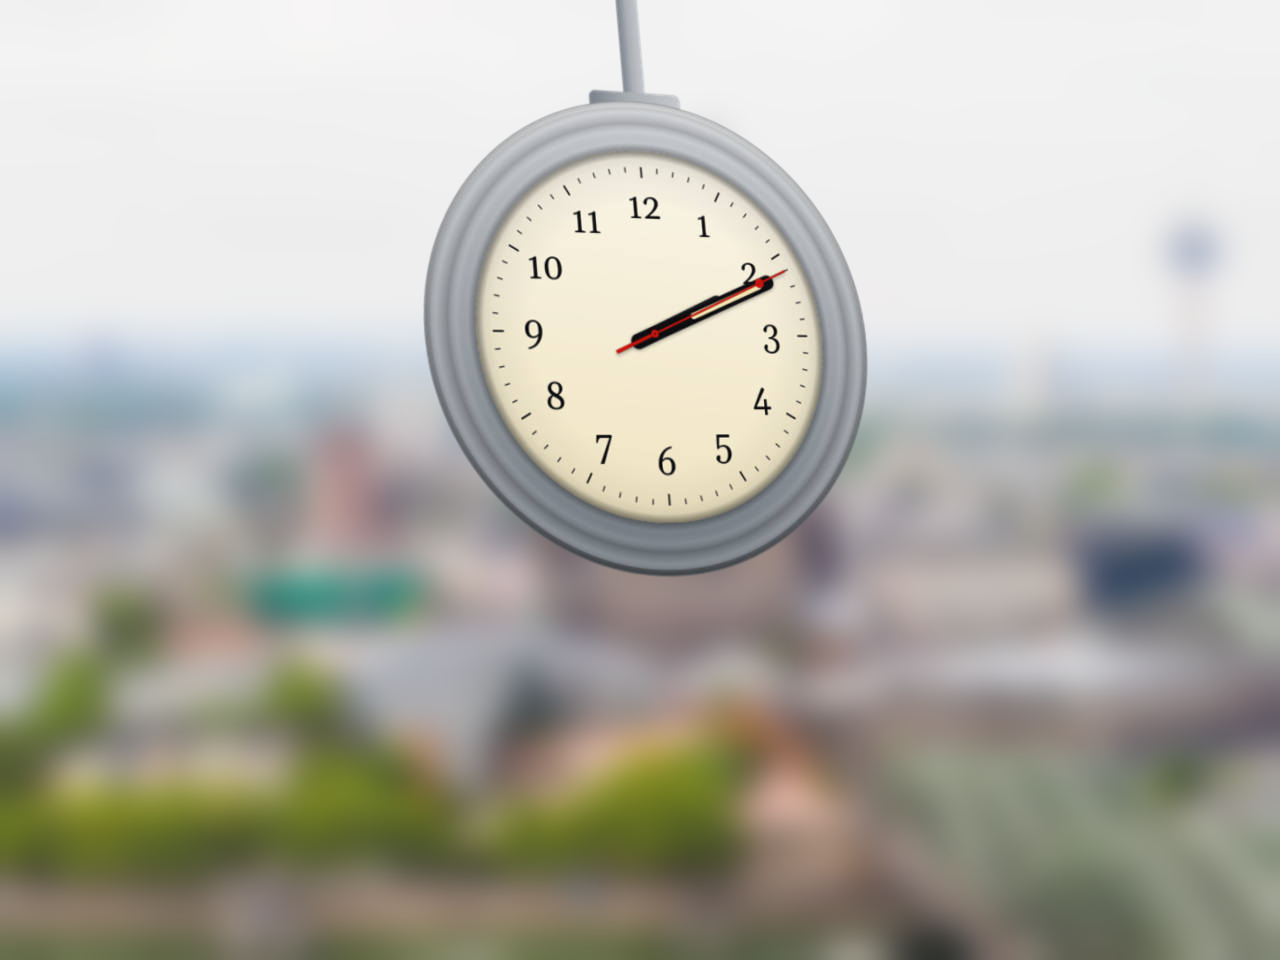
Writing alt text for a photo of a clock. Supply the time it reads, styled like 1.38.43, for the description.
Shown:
2.11.11
